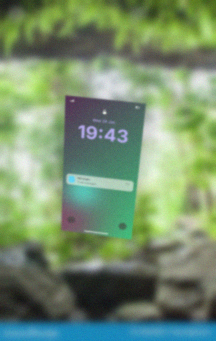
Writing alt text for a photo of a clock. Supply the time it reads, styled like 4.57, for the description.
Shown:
19.43
